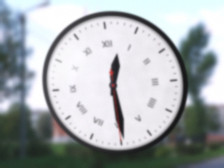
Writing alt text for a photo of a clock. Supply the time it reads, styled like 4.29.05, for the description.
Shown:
12.29.30
